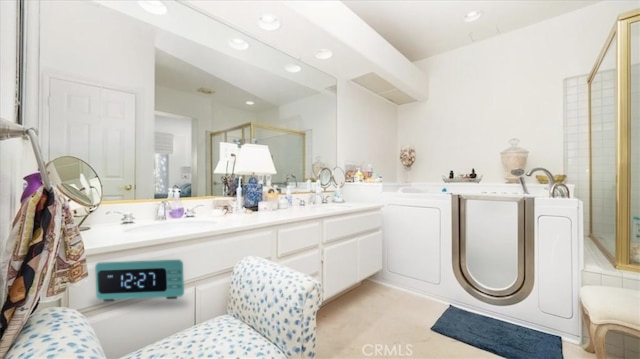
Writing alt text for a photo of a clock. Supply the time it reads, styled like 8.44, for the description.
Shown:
12.27
